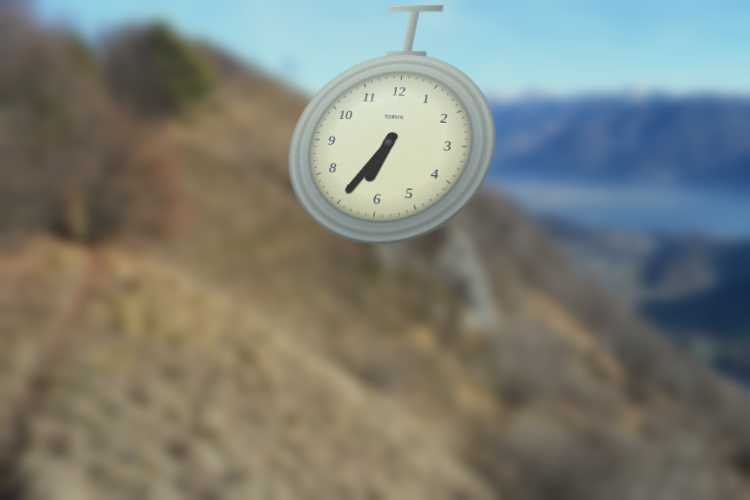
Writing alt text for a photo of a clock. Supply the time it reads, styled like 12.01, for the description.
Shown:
6.35
